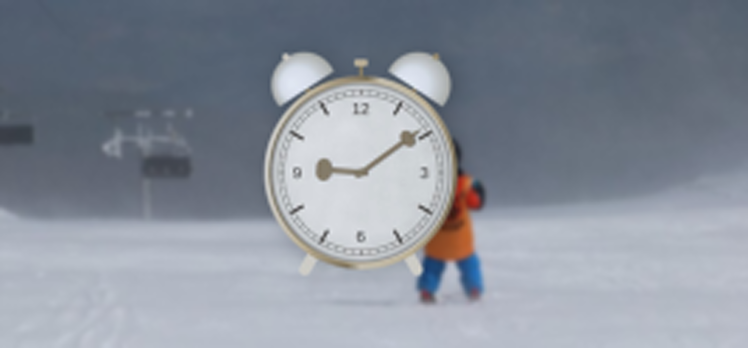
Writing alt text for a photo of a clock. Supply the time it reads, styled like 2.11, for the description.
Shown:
9.09
